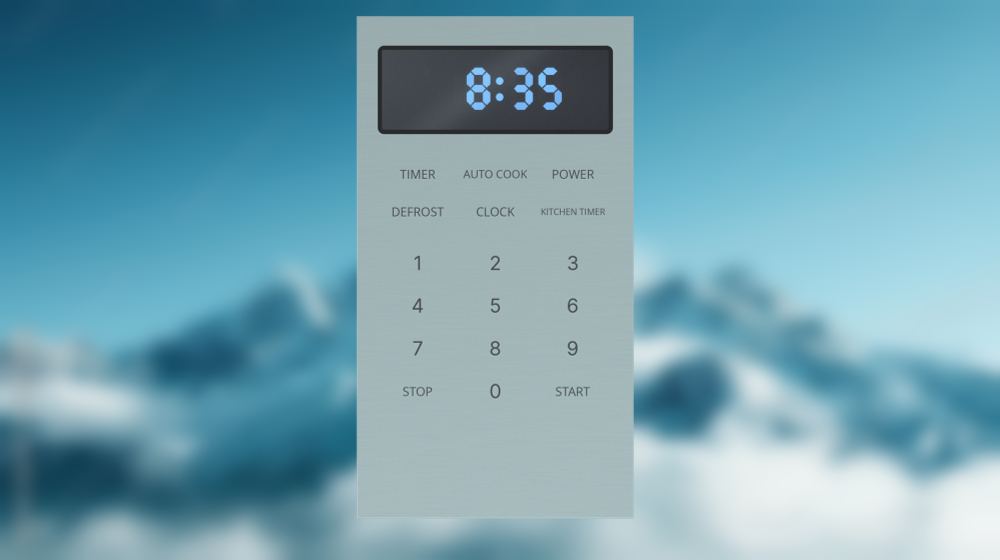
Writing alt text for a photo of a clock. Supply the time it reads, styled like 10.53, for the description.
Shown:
8.35
